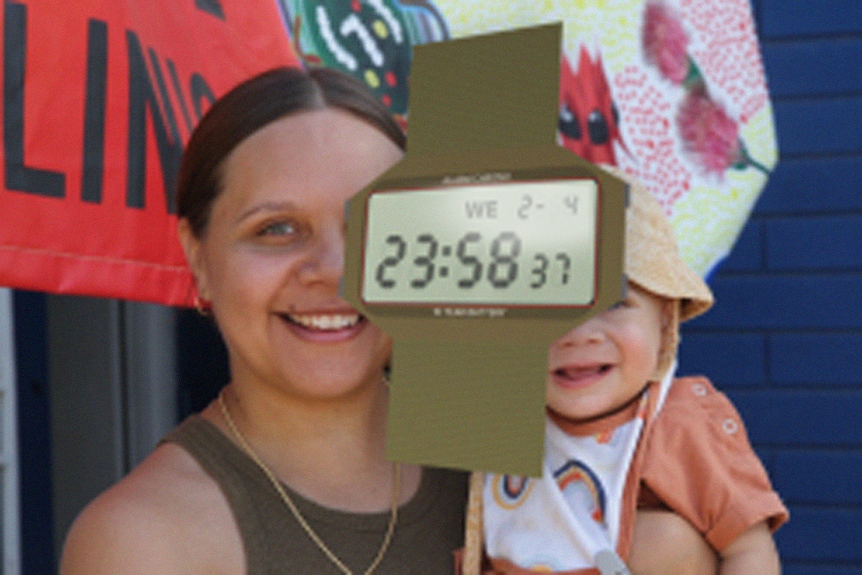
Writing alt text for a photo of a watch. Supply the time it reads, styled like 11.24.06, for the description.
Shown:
23.58.37
